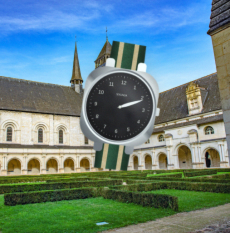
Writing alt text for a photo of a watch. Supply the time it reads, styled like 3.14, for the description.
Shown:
2.11
